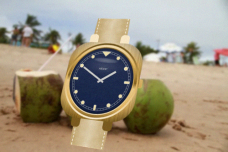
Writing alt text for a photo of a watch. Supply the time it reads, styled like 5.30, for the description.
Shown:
1.50
